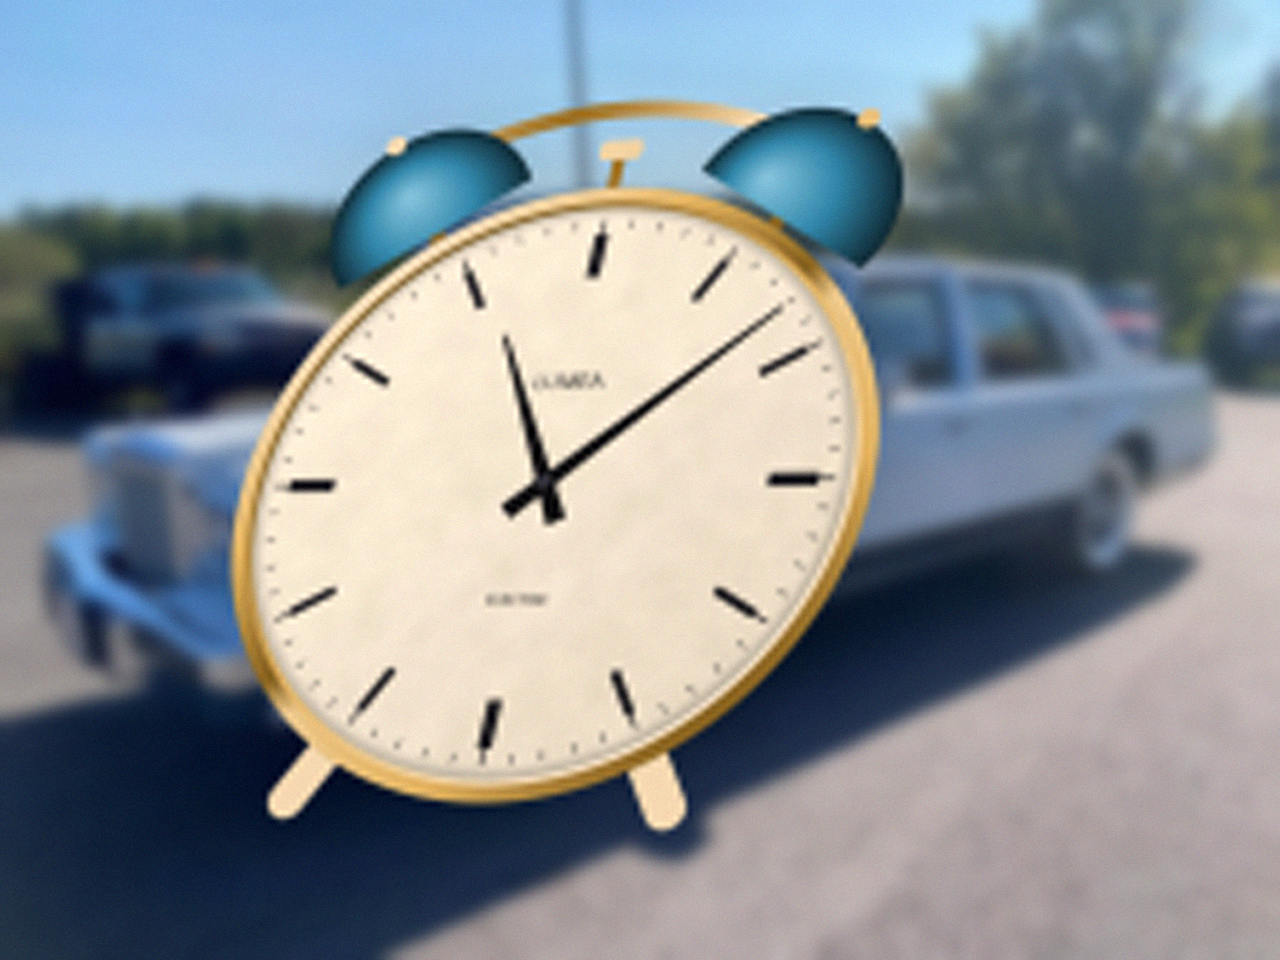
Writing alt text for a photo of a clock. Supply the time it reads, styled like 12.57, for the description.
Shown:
11.08
